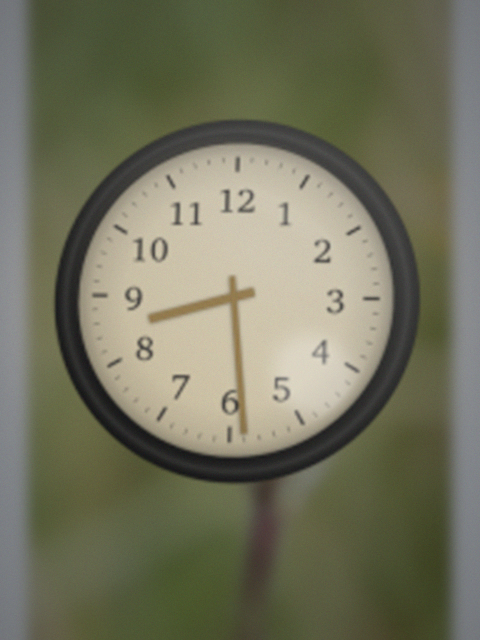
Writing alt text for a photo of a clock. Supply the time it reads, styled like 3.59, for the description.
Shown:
8.29
